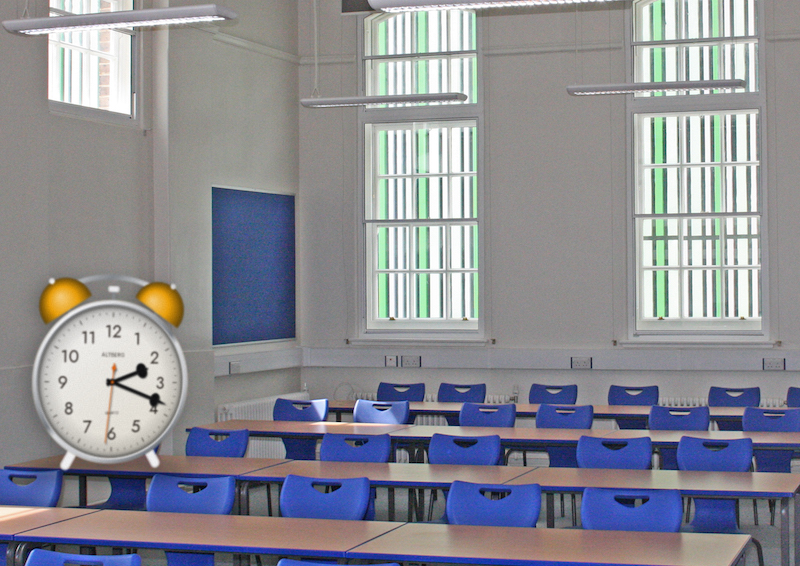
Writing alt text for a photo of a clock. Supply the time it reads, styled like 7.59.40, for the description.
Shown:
2.18.31
